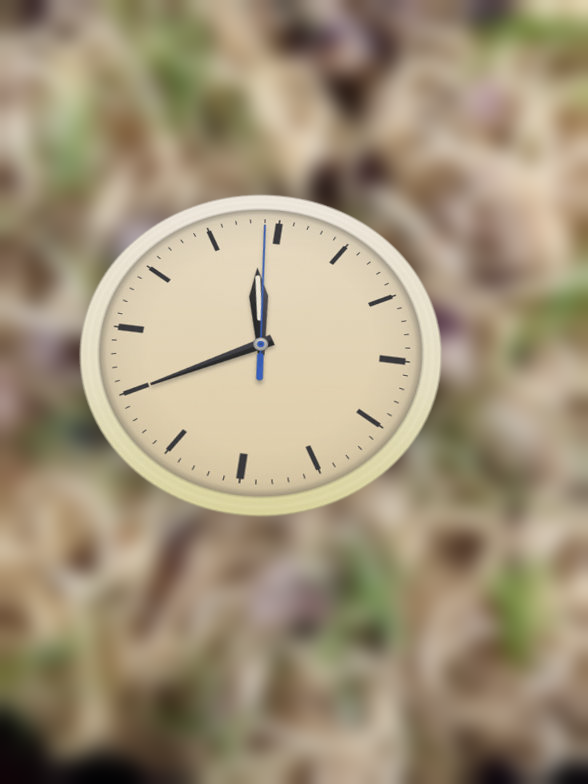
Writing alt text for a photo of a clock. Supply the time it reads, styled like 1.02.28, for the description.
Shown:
11.39.59
